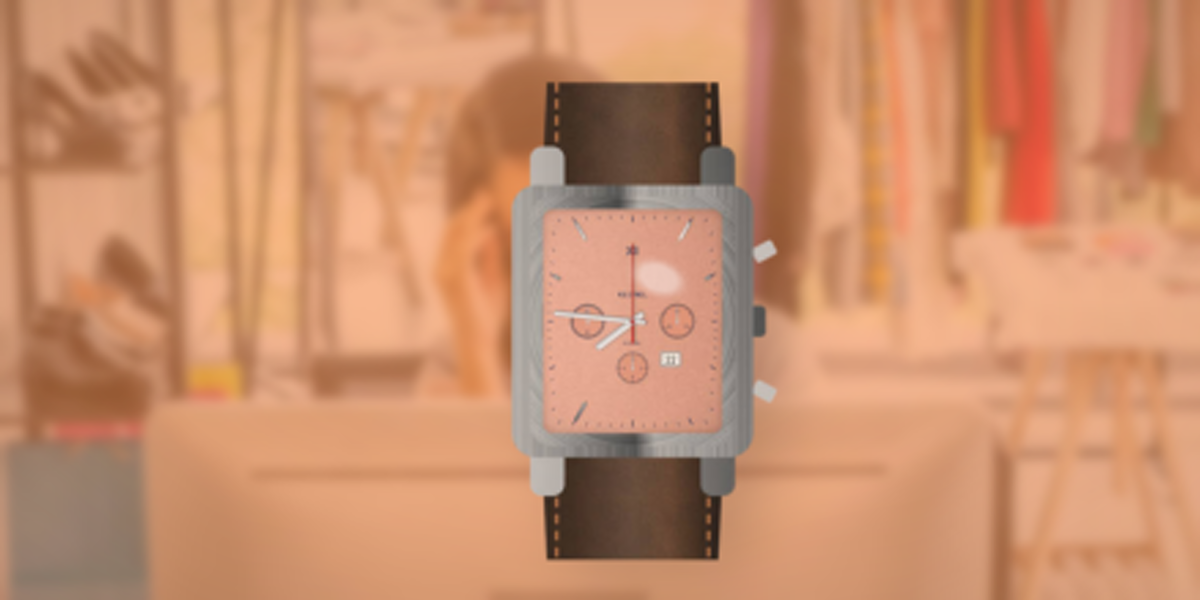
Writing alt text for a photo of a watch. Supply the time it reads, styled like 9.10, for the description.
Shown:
7.46
